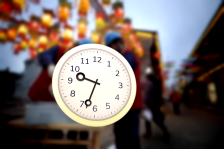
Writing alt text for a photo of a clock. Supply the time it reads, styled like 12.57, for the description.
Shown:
9.33
